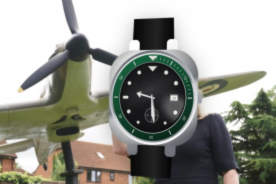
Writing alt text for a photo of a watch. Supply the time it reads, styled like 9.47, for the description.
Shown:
9.29
